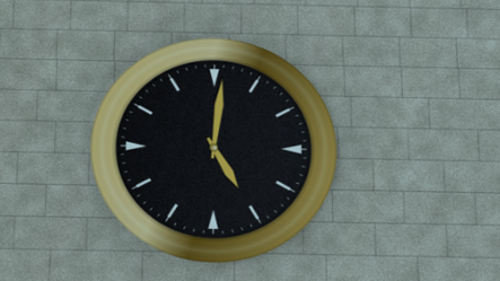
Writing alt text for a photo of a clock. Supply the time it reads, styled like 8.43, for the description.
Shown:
5.01
